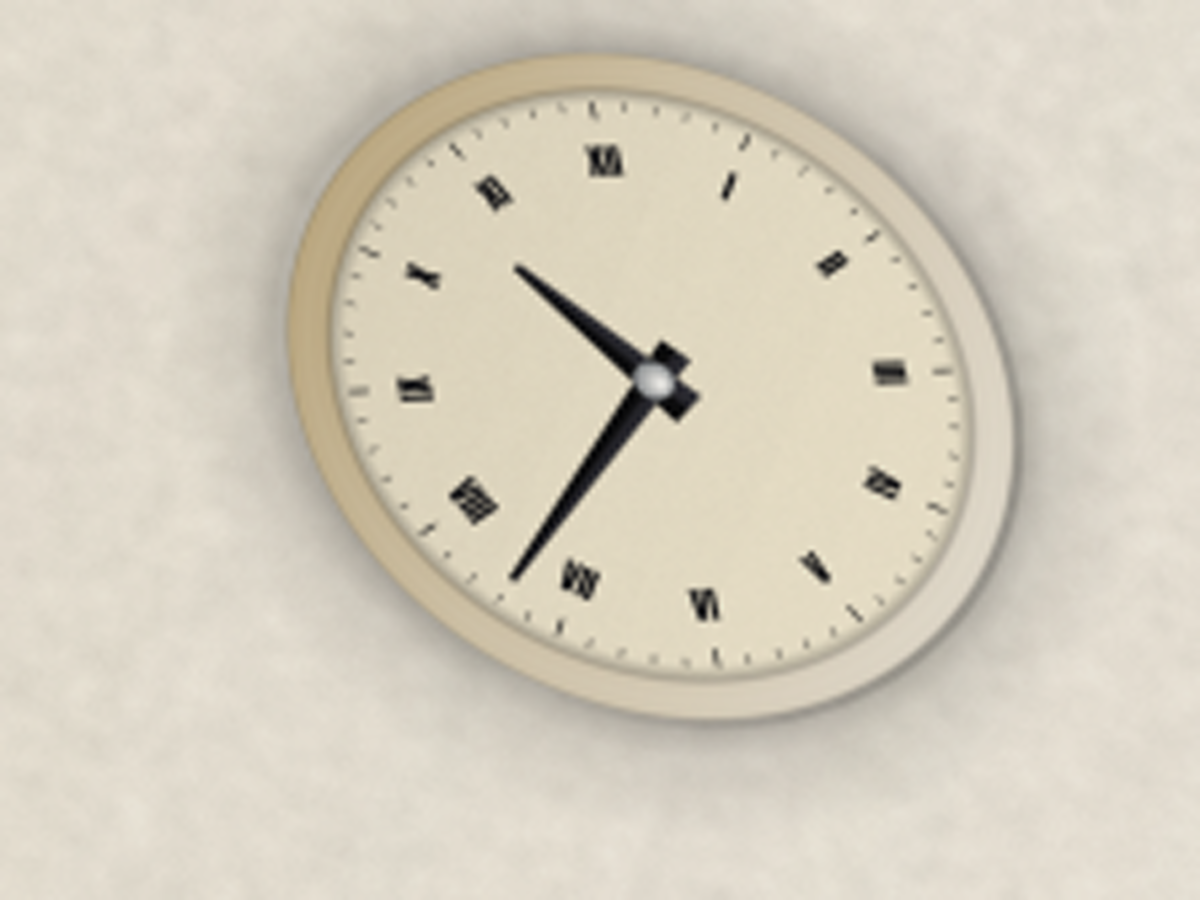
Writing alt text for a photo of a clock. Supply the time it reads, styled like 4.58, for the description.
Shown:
10.37
